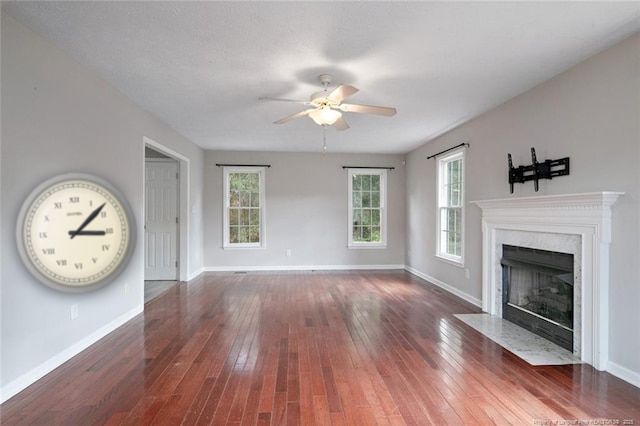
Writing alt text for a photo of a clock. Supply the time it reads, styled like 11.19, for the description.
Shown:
3.08
